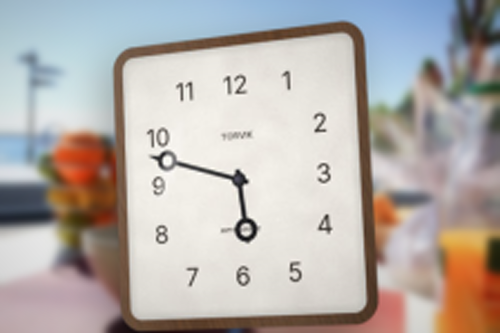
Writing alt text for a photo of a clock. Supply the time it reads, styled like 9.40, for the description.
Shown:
5.48
